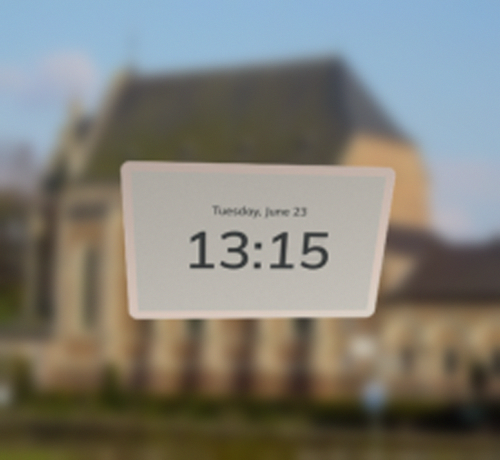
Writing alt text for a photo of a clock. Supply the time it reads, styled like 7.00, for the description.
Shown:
13.15
